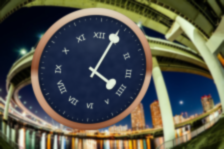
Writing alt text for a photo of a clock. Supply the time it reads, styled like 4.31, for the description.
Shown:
4.04
